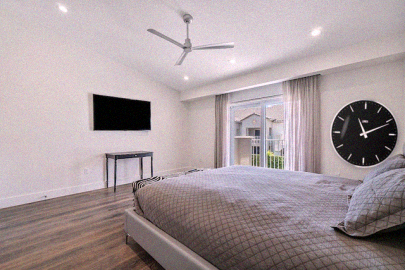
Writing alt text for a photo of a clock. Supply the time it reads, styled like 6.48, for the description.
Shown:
11.11
